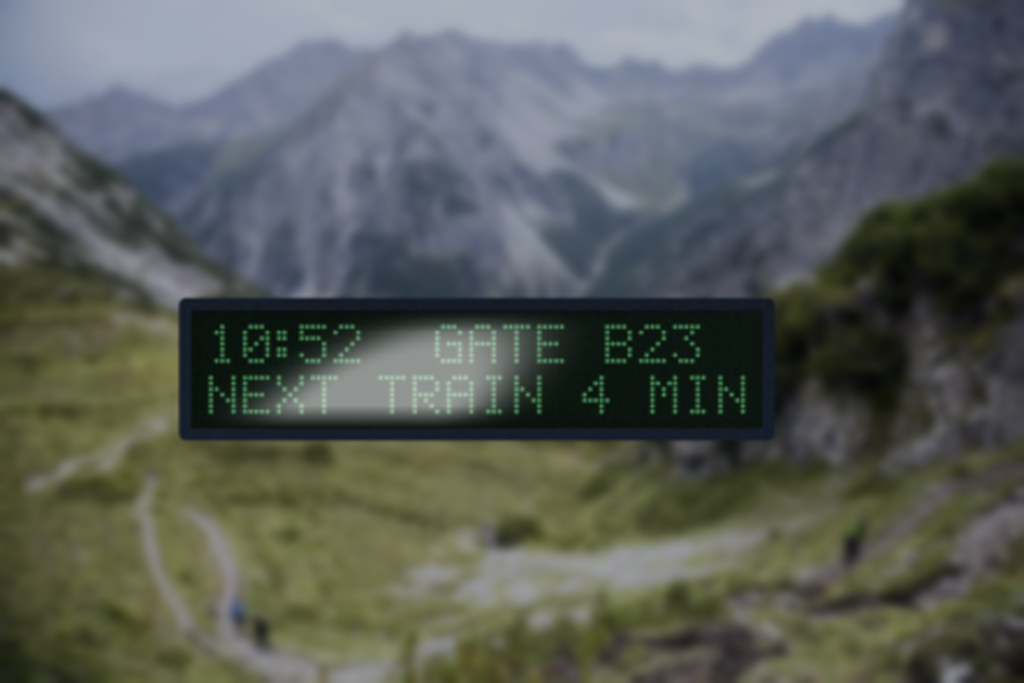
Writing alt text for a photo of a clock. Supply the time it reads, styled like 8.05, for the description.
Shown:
10.52
